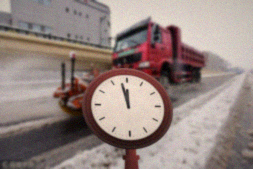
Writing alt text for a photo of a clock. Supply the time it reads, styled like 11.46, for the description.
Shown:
11.58
